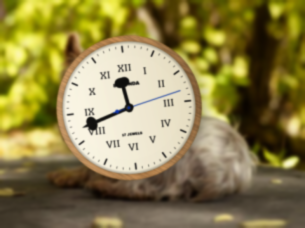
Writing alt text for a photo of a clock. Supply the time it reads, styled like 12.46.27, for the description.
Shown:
11.42.13
